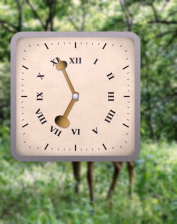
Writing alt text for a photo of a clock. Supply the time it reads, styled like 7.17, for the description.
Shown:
6.56
